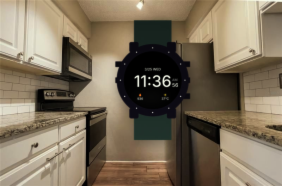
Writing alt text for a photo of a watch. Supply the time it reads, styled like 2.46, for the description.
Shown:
11.36
